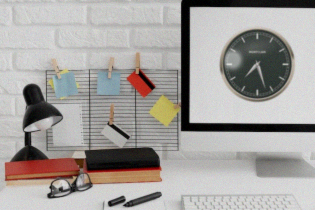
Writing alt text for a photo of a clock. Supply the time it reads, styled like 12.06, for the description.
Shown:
7.27
